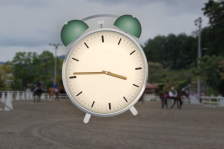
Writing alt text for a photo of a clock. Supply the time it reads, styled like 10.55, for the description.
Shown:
3.46
